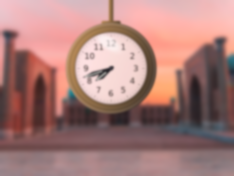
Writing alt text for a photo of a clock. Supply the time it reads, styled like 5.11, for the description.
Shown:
7.42
